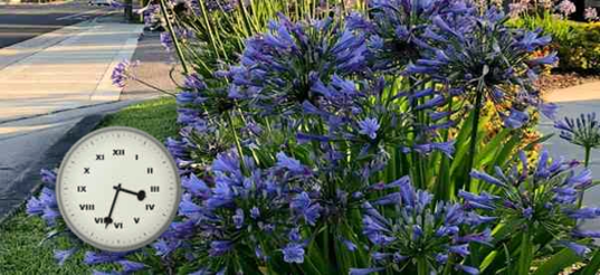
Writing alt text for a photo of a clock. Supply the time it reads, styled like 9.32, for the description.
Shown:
3.33
